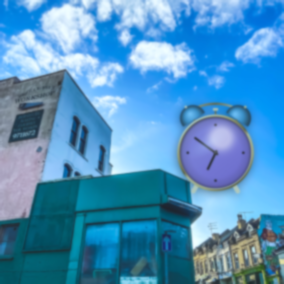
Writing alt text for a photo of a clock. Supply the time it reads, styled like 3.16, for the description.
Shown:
6.51
